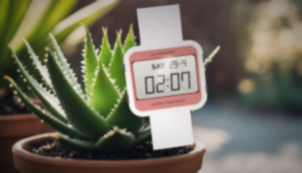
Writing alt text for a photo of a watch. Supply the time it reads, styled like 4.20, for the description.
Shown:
2.07
